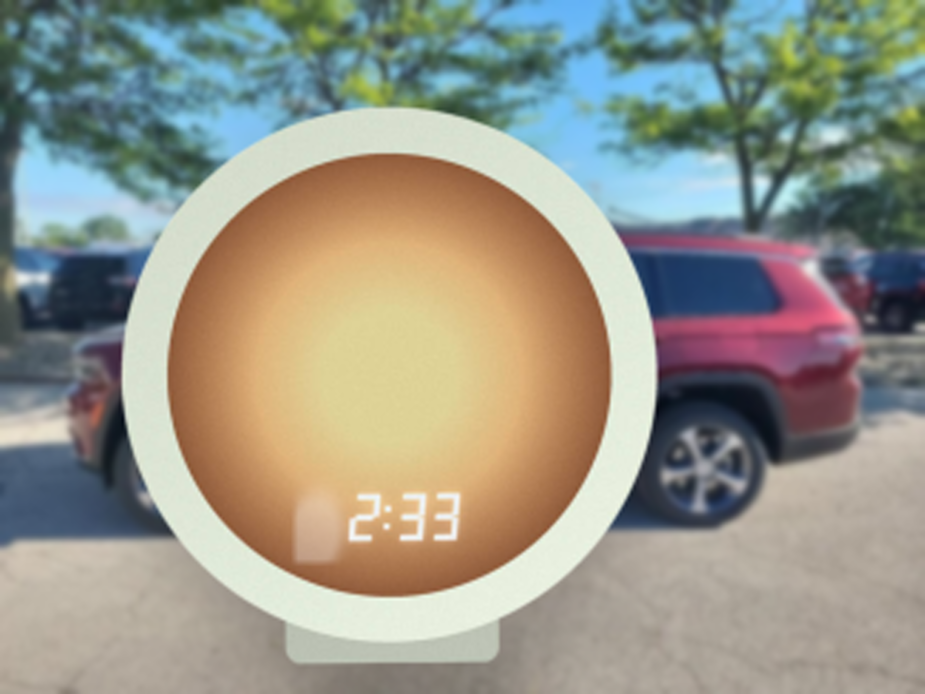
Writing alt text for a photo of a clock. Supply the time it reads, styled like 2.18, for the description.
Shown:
2.33
